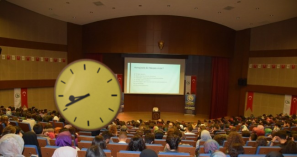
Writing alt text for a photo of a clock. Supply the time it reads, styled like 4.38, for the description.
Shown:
8.41
